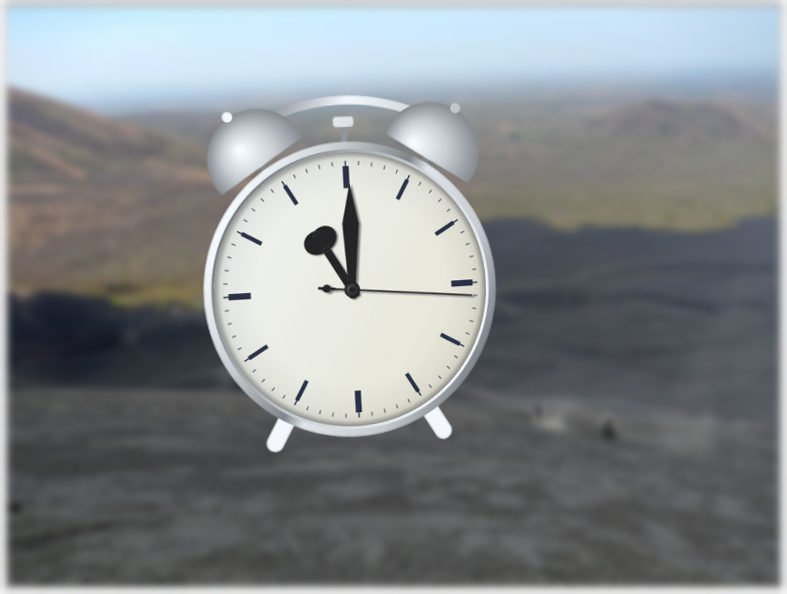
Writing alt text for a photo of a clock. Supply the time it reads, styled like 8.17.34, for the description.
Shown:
11.00.16
